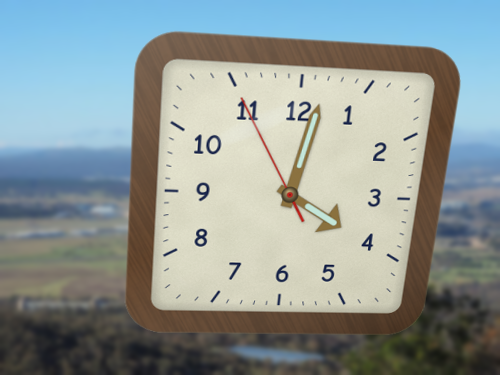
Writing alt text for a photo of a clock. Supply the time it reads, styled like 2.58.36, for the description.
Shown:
4.01.55
